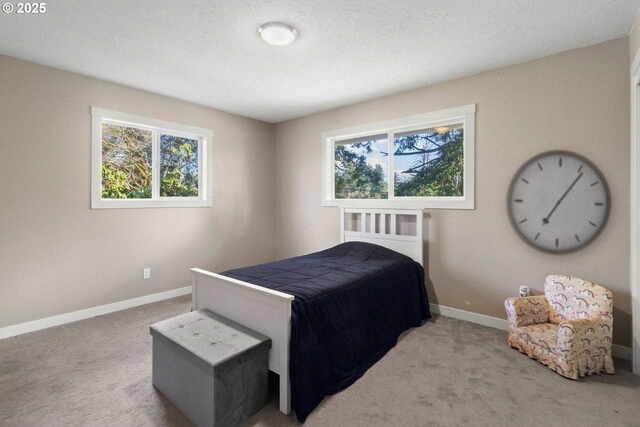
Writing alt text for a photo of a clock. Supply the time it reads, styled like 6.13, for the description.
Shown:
7.06
